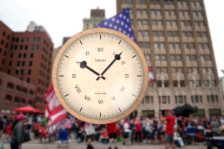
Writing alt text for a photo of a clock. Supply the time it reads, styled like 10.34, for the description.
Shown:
10.07
